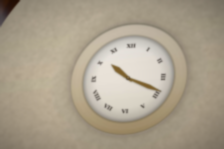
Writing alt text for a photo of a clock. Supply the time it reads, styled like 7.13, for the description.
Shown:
10.19
